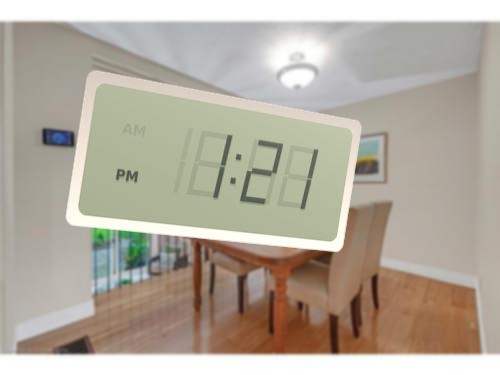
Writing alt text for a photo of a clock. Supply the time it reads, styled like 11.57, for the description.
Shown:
1.21
